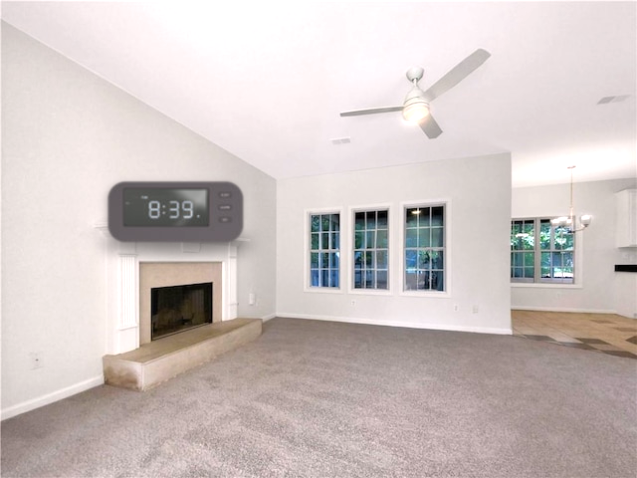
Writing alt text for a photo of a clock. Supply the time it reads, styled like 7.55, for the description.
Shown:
8.39
